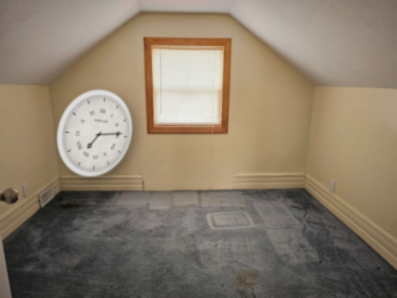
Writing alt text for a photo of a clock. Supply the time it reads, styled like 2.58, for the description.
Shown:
7.14
